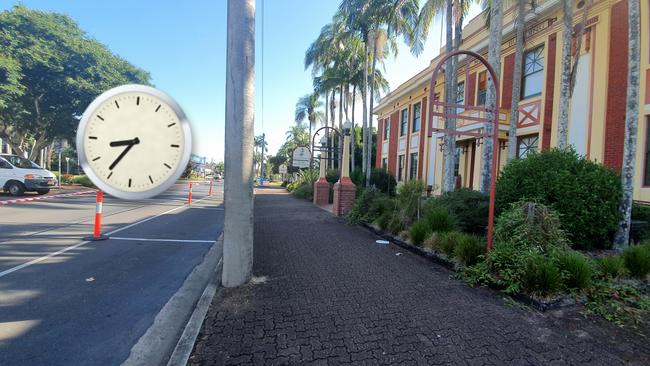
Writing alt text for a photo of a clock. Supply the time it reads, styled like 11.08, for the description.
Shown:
8.36
